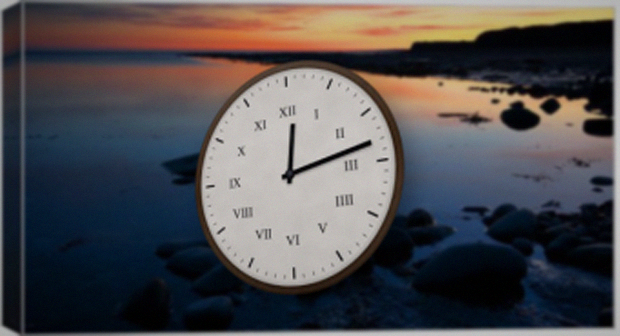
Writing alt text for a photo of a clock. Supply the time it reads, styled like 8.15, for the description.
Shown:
12.13
